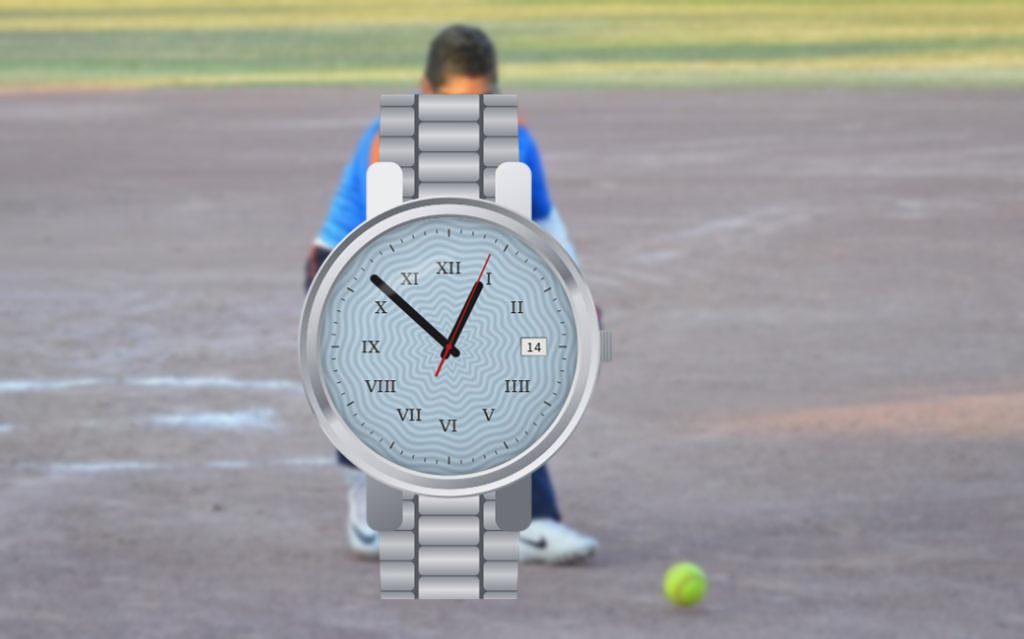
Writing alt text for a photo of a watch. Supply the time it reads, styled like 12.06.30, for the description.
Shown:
12.52.04
